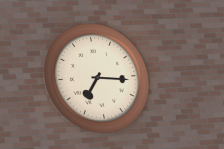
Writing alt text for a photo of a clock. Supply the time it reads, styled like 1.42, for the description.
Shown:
7.16
